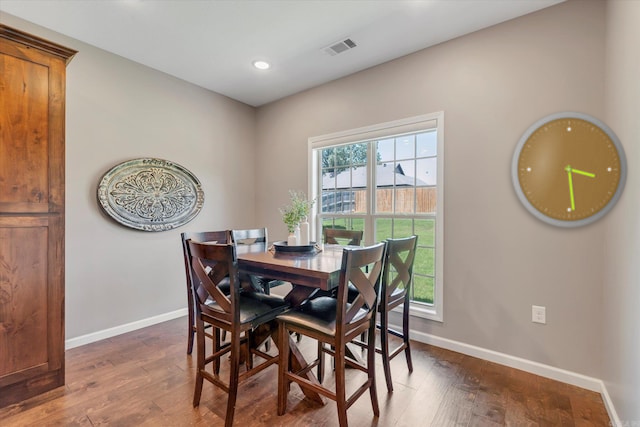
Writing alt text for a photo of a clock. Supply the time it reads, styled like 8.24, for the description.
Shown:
3.29
